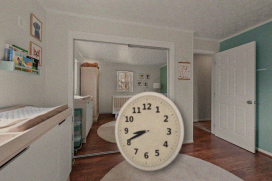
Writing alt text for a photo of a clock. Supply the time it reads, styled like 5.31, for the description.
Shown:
8.41
